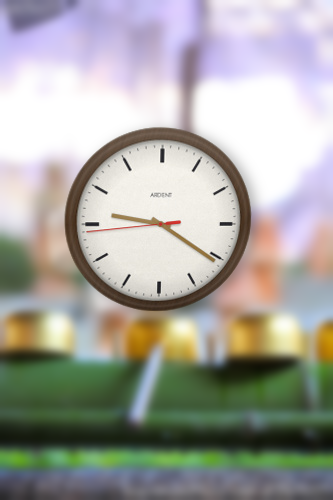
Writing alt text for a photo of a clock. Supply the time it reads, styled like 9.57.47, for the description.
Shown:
9.20.44
